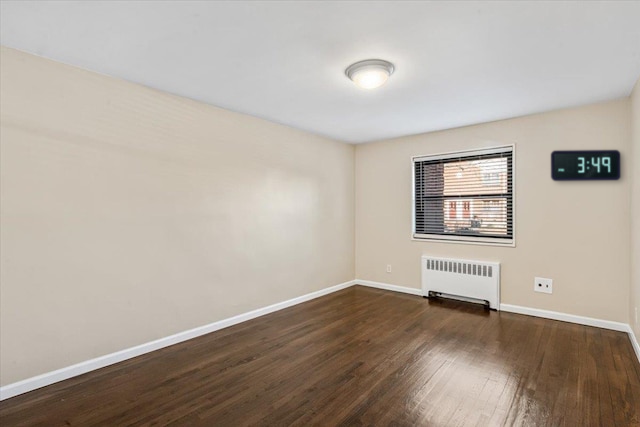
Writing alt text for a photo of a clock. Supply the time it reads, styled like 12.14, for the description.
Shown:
3.49
